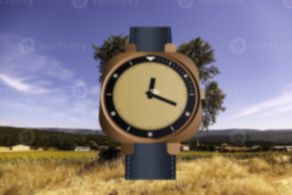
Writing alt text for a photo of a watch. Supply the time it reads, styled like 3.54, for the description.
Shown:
12.19
